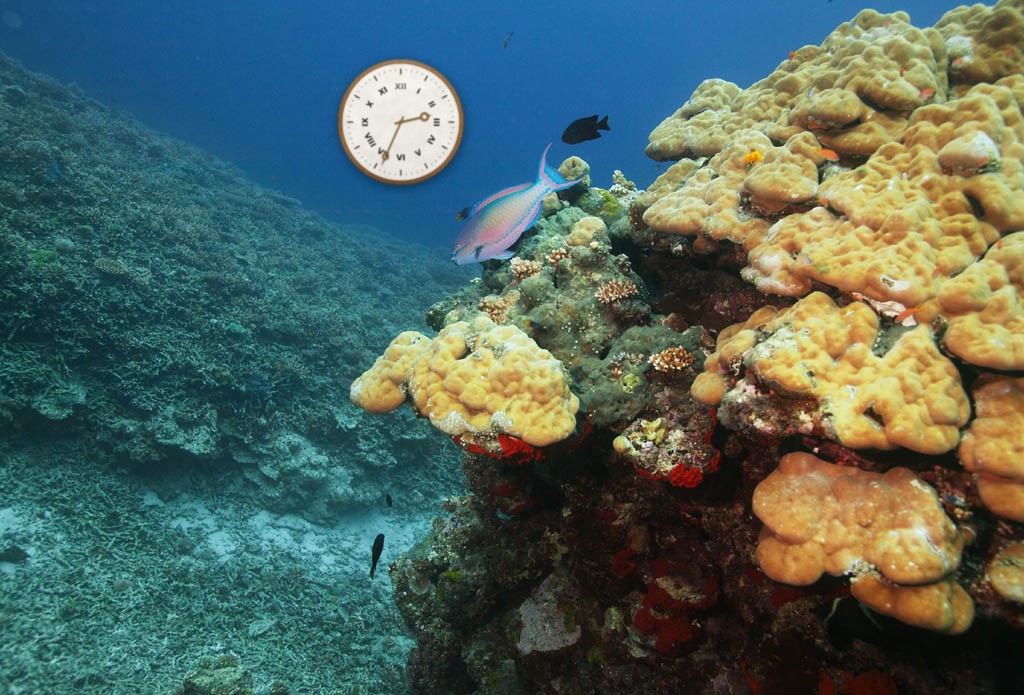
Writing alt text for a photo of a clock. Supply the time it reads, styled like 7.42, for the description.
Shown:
2.34
